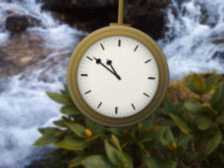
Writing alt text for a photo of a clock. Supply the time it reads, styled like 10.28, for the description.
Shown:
10.51
